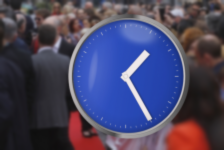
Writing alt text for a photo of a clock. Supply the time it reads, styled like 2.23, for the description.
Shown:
1.25
